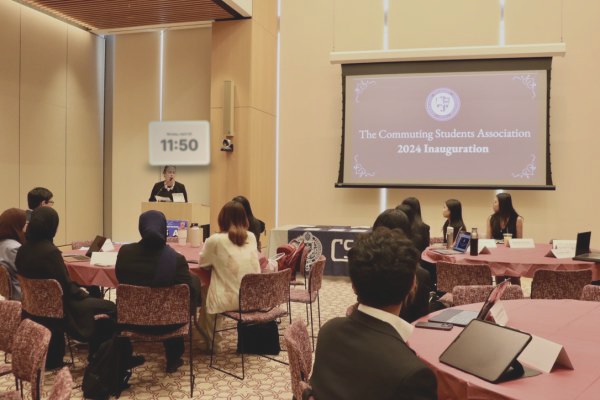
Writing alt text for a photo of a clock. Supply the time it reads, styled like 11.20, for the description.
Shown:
11.50
